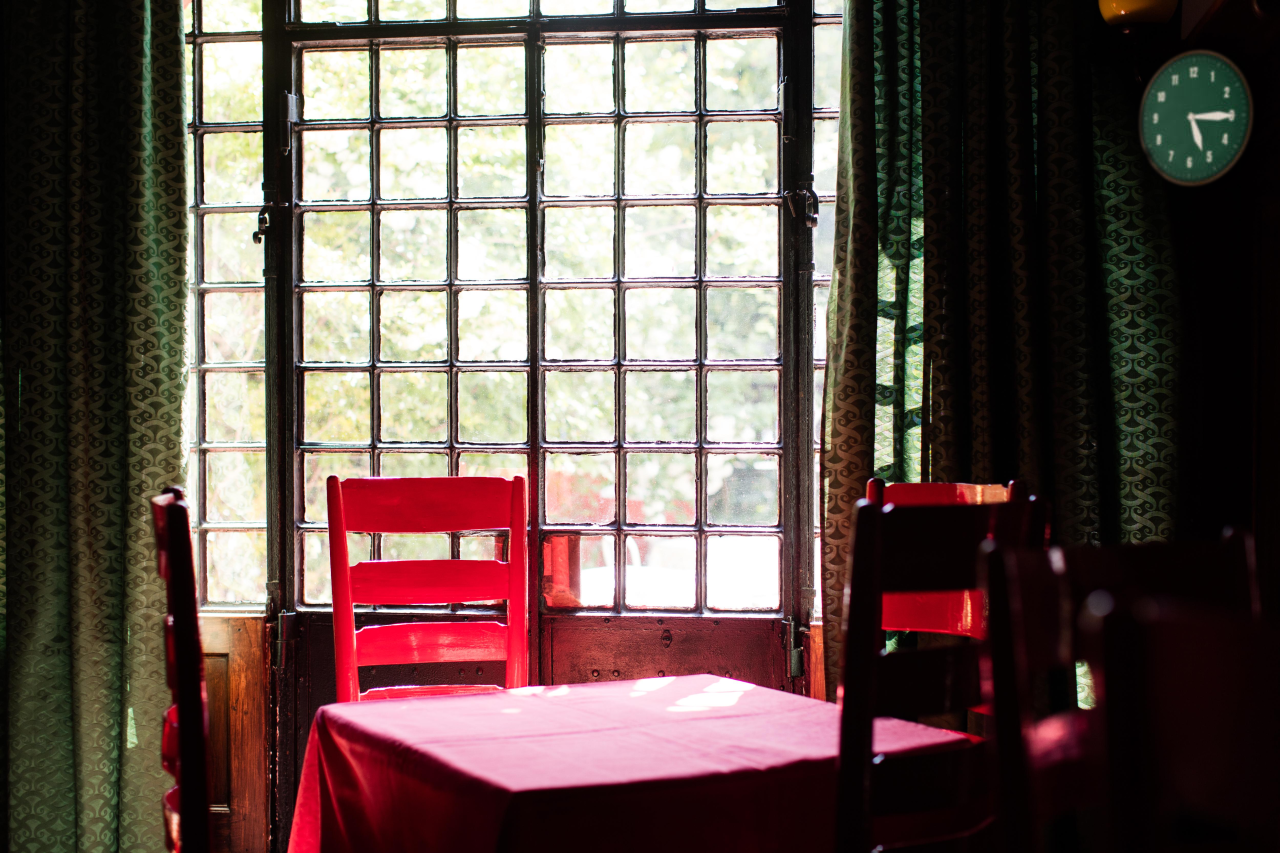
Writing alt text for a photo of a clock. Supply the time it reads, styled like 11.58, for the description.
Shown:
5.15
